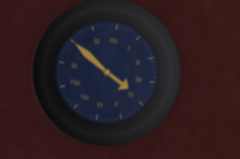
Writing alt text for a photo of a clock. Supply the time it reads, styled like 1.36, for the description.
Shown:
3.50
